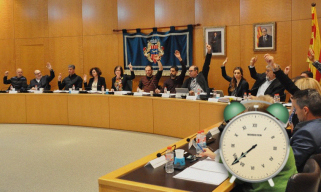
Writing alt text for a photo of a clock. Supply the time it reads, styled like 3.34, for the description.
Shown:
7.38
